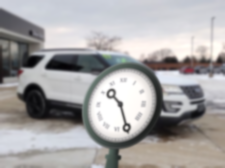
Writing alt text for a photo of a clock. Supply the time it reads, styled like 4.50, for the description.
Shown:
10.26
